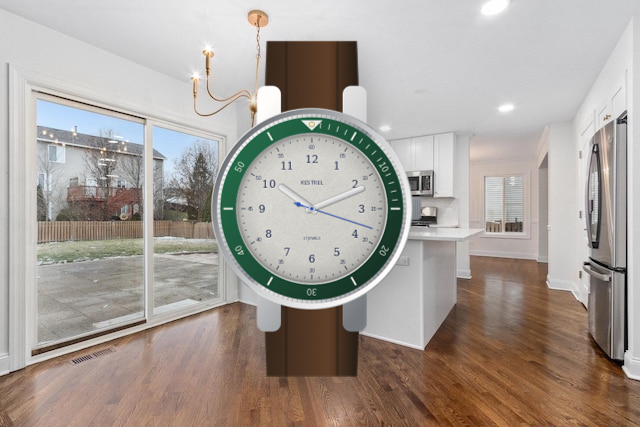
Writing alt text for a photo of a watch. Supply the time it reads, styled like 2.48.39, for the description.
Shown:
10.11.18
